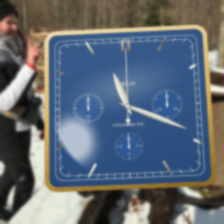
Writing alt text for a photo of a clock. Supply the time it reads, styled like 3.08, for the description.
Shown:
11.19
